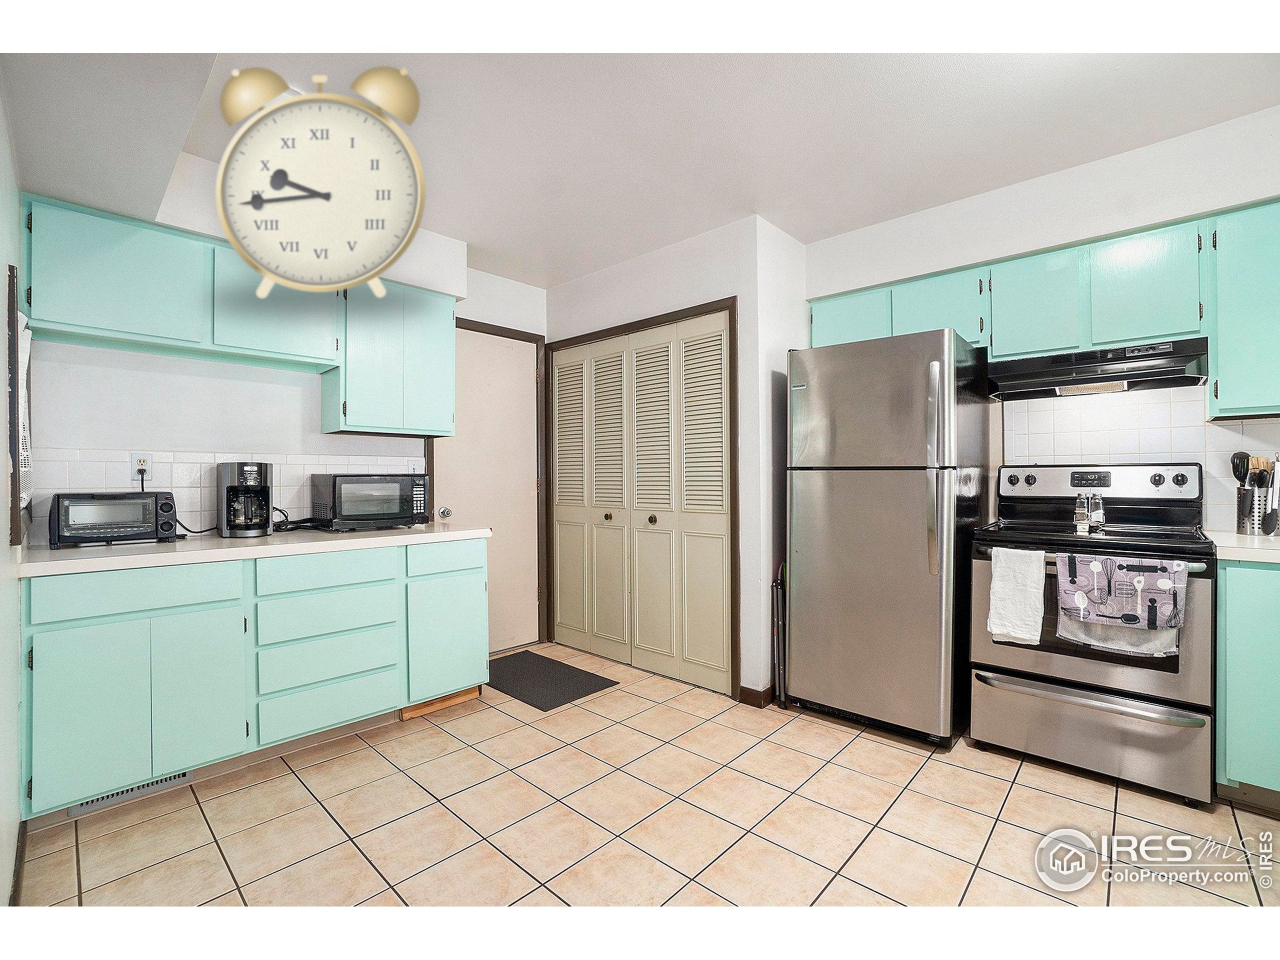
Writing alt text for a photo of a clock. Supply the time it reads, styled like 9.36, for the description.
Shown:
9.44
